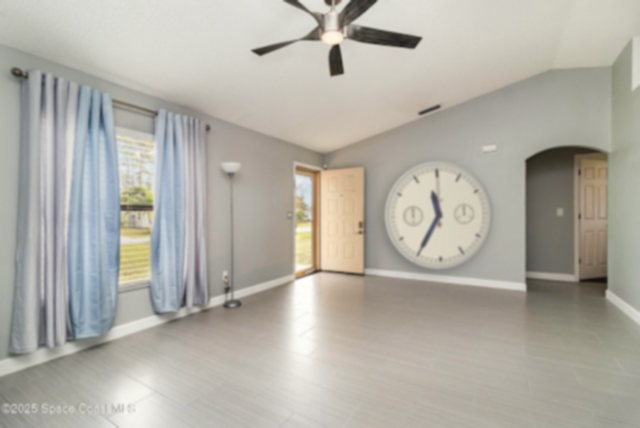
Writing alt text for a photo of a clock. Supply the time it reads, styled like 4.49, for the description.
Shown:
11.35
